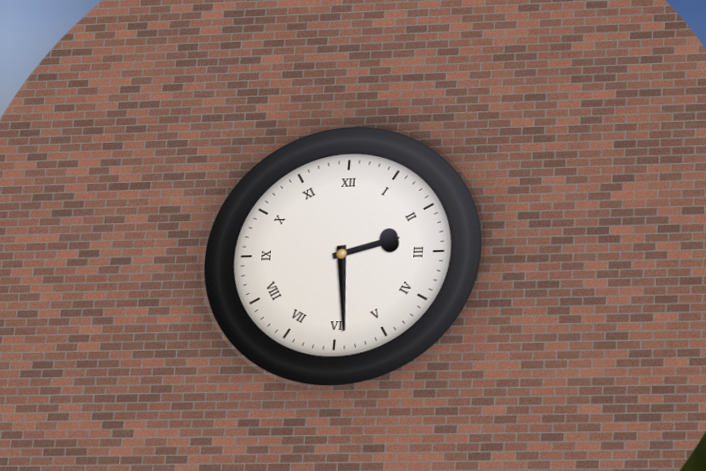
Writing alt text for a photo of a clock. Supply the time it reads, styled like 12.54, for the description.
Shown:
2.29
